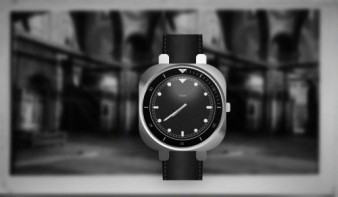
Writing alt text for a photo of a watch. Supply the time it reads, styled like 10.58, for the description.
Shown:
7.39
